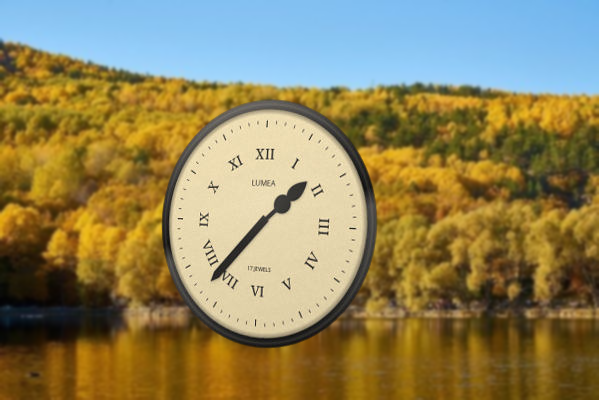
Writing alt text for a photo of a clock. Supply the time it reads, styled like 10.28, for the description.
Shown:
1.37
